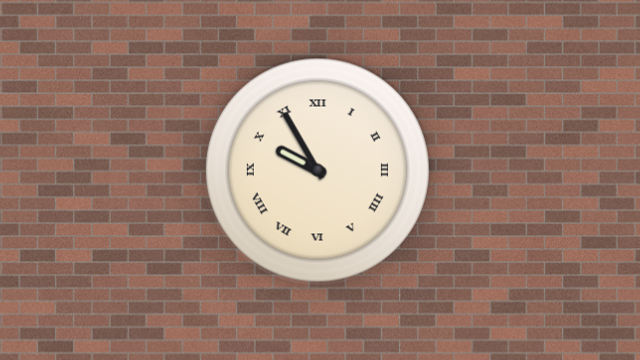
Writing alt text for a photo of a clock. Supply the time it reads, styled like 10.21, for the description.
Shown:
9.55
